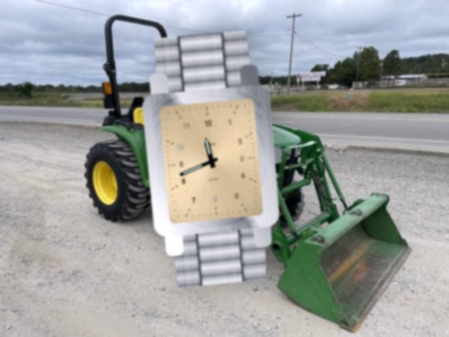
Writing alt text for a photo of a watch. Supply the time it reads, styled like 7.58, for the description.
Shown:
11.42
